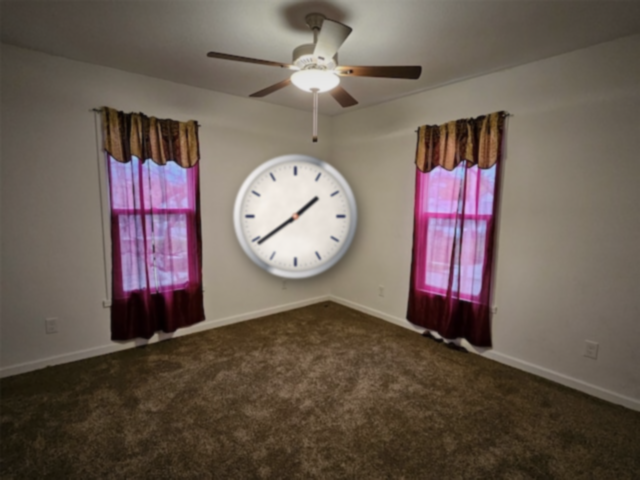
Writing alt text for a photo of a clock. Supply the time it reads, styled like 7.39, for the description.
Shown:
1.39
